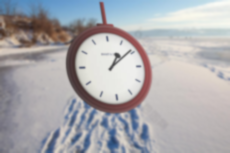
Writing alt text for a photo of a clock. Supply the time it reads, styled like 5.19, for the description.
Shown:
1.09
